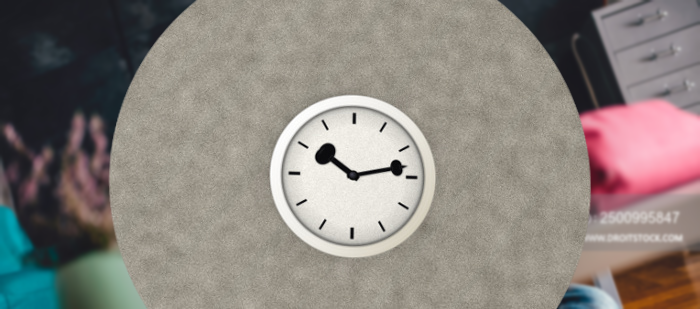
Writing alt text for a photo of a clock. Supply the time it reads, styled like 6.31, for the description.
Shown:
10.13
